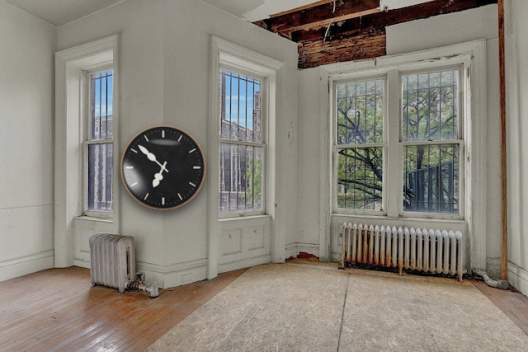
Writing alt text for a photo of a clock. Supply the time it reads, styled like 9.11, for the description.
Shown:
6.52
